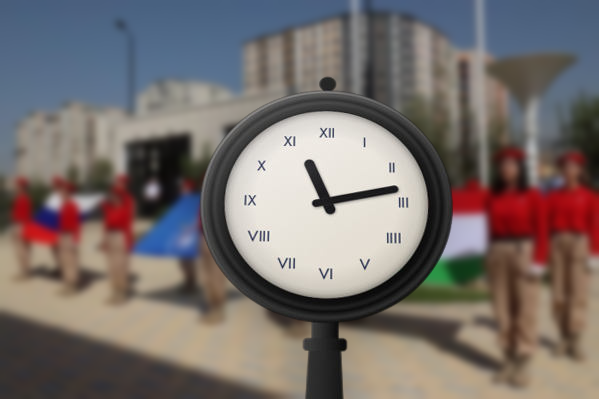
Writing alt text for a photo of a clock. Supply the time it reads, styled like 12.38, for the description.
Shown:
11.13
